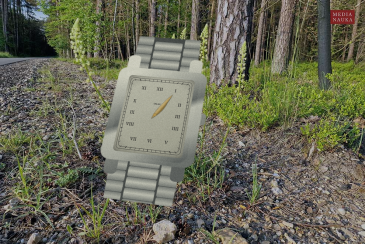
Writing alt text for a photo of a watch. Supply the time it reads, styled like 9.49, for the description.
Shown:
1.05
